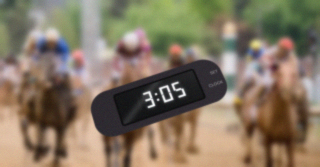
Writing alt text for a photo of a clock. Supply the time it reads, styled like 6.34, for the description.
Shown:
3.05
